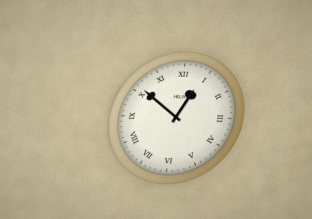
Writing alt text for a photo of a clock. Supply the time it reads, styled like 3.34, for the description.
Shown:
12.51
